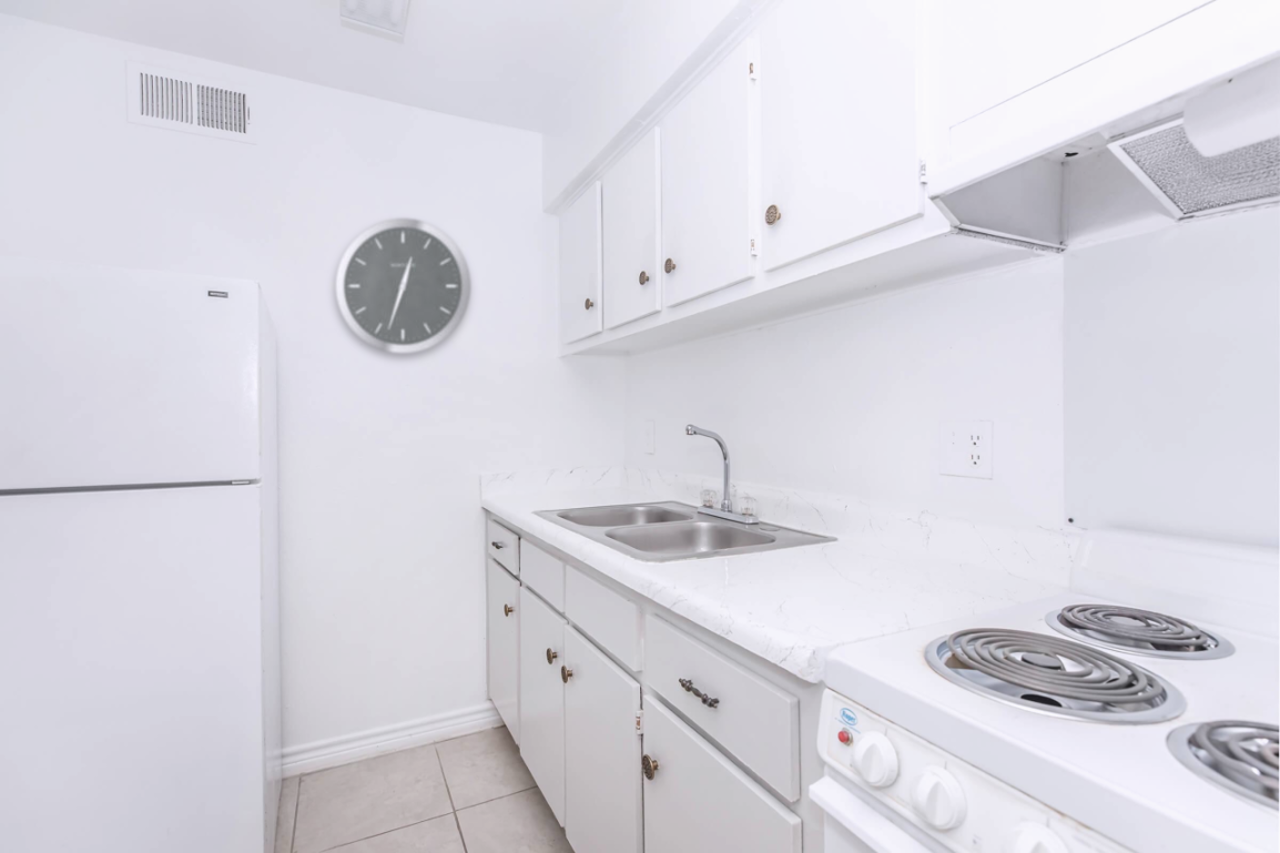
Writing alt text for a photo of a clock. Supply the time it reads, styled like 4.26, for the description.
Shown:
12.33
